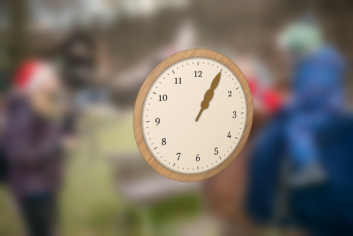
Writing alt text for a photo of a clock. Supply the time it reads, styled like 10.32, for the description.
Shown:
1.05
